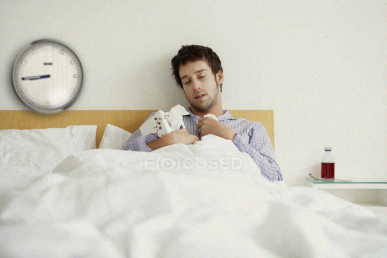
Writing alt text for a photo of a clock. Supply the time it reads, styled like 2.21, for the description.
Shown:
8.44
